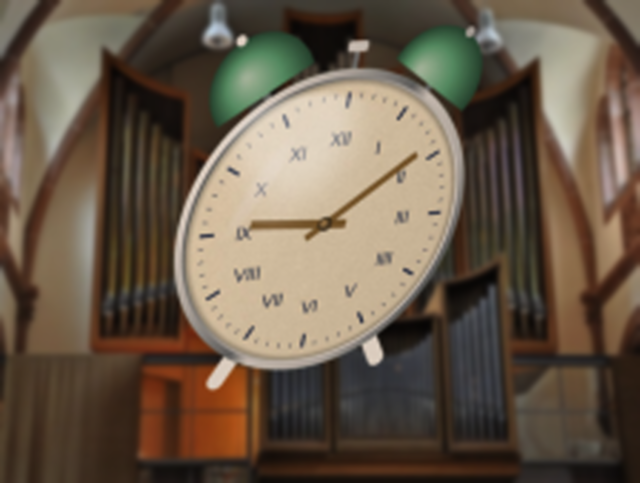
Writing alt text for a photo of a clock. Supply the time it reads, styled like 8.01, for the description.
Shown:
9.09
